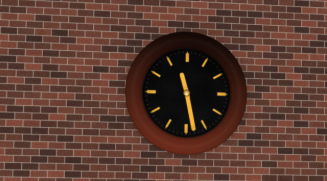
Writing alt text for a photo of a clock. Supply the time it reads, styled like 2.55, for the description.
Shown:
11.28
